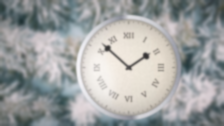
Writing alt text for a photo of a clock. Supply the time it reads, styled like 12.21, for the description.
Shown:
1.52
